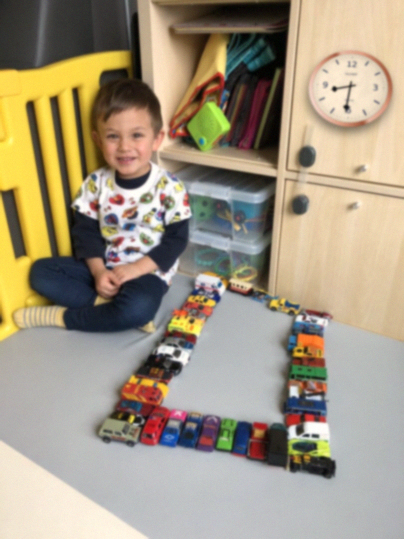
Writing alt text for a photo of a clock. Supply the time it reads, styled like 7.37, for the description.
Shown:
8.31
